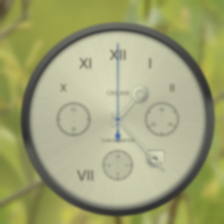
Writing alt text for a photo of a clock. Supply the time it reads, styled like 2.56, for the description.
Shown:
1.23
